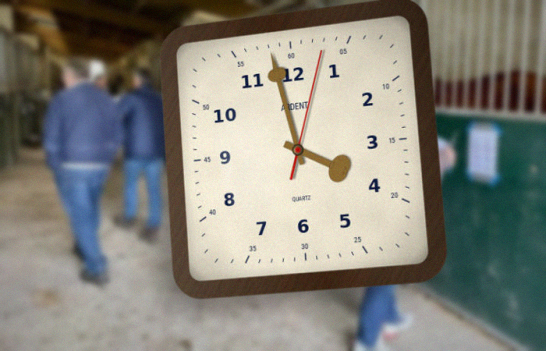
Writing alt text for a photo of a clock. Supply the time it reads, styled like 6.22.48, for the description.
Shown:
3.58.03
